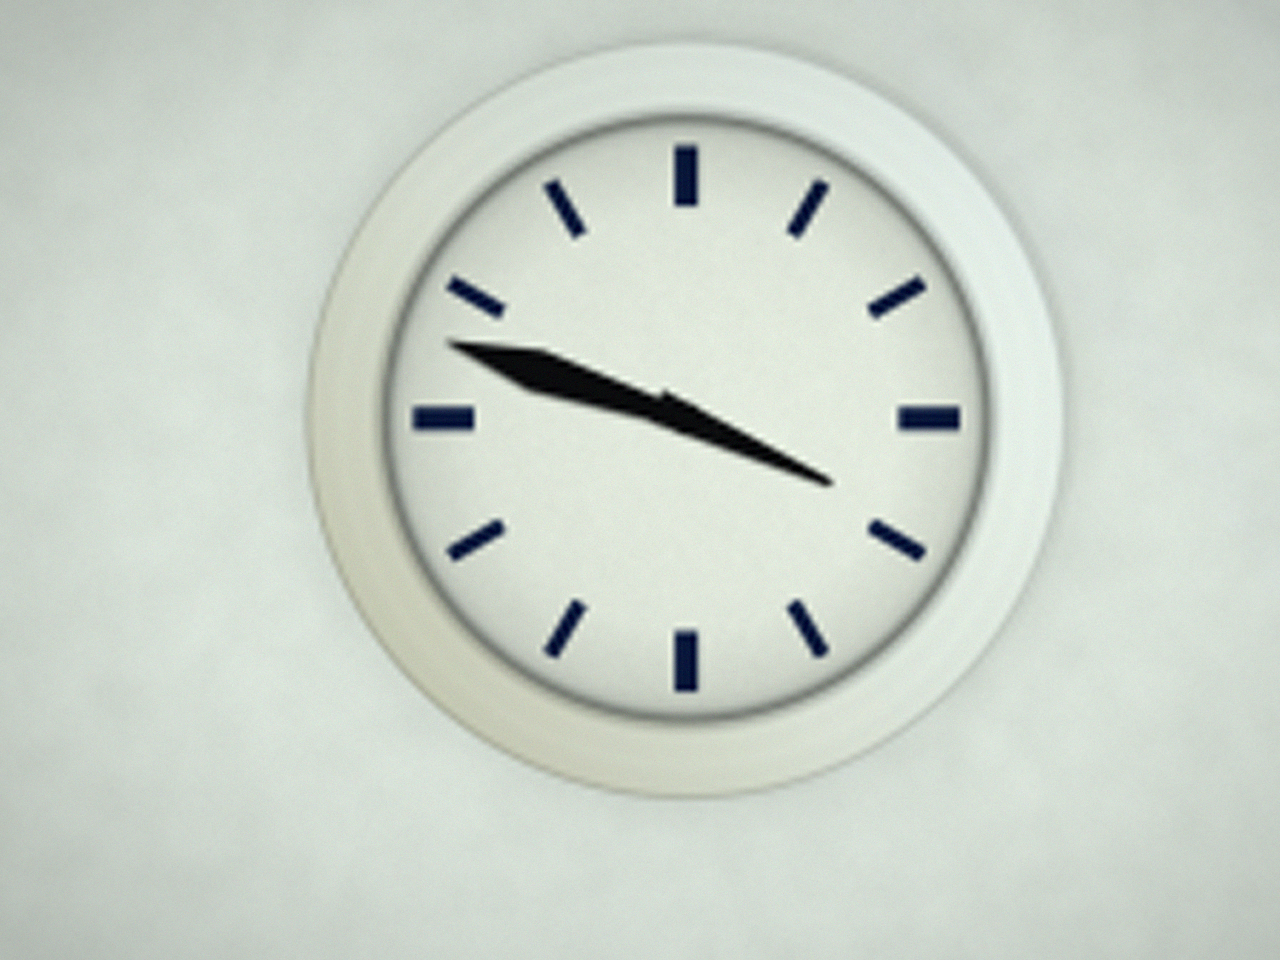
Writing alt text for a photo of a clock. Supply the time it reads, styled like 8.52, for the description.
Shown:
3.48
